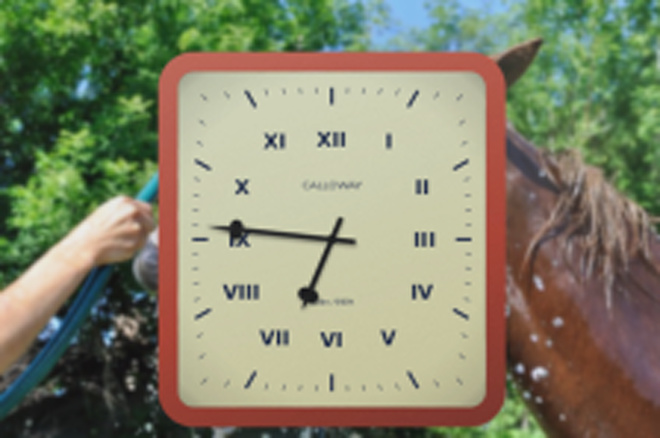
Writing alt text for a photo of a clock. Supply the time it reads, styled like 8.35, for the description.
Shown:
6.46
